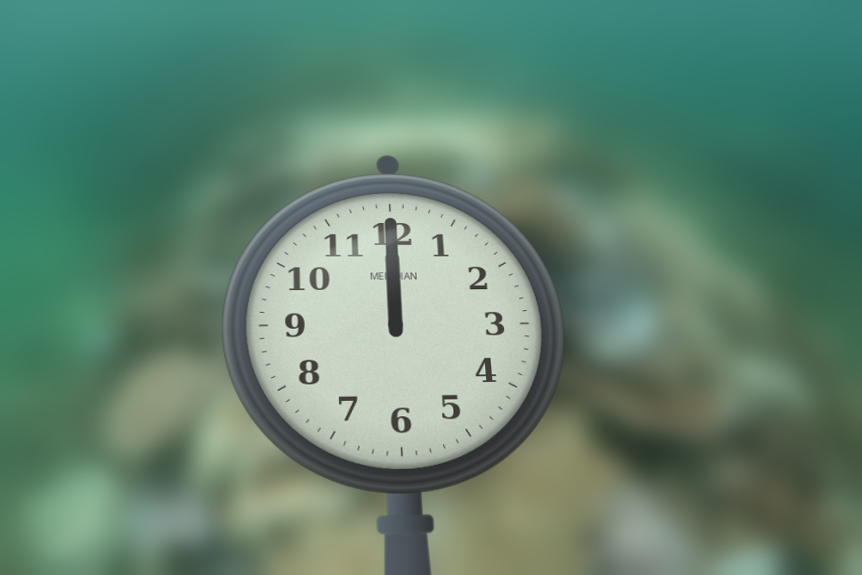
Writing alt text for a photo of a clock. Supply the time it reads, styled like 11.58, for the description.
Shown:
12.00
